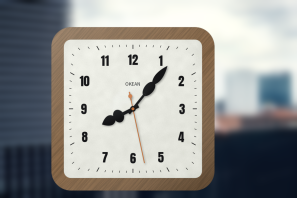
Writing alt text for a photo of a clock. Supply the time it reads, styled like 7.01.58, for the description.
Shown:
8.06.28
